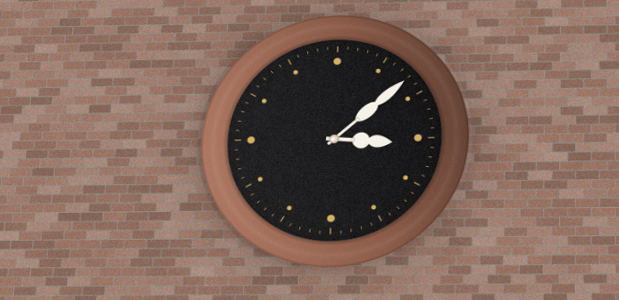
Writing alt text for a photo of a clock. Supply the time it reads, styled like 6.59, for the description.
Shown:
3.08
